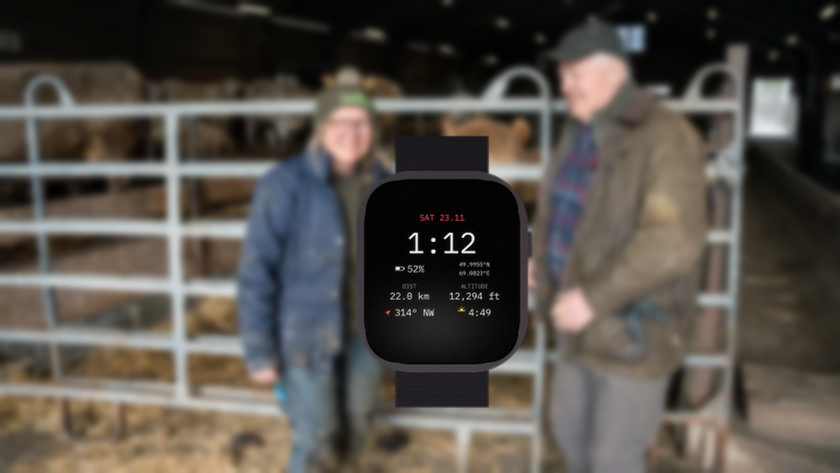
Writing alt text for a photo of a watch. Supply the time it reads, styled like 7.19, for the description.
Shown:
1.12
